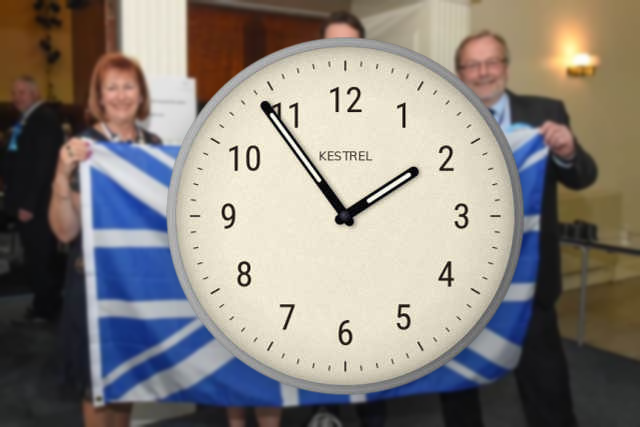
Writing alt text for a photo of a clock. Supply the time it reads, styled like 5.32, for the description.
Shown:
1.54
